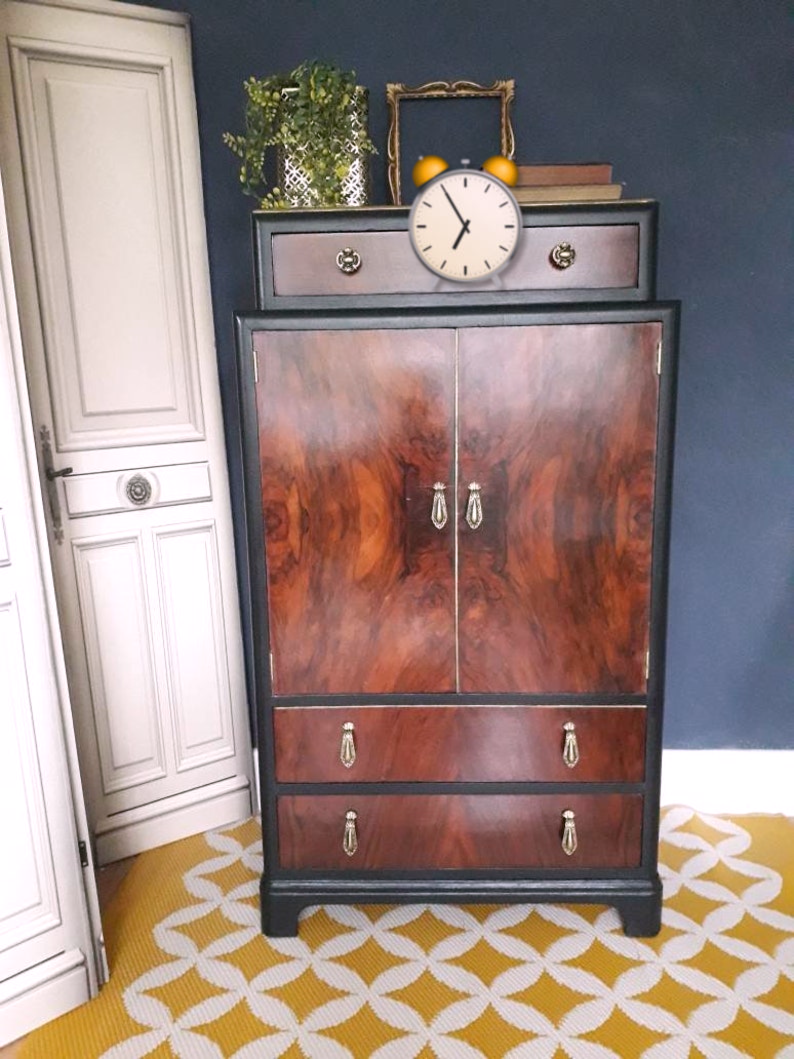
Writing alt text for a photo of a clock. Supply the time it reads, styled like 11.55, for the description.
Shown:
6.55
